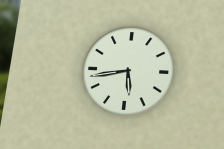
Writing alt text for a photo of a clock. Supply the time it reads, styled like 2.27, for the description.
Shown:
5.43
